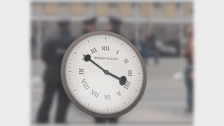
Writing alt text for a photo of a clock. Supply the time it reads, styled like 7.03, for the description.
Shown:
3.51
